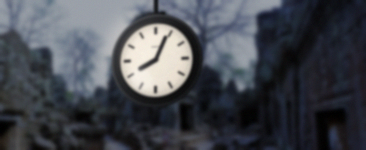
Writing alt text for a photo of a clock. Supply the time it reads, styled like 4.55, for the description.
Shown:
8.04
